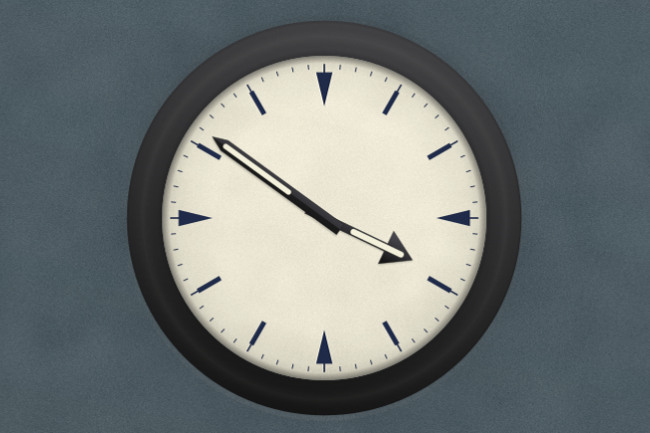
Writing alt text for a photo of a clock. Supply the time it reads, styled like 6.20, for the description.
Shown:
3.51
